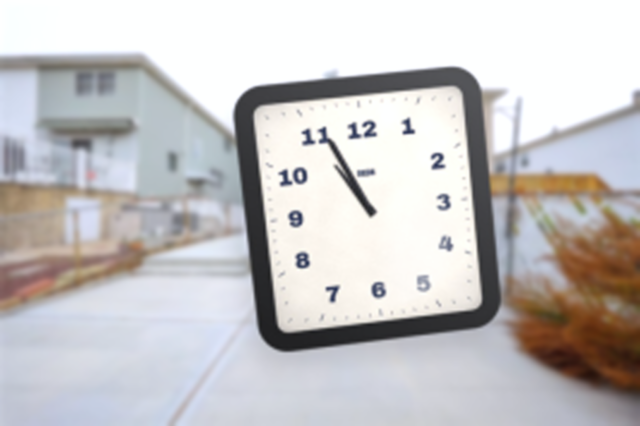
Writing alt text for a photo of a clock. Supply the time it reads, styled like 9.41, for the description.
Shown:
10.56
